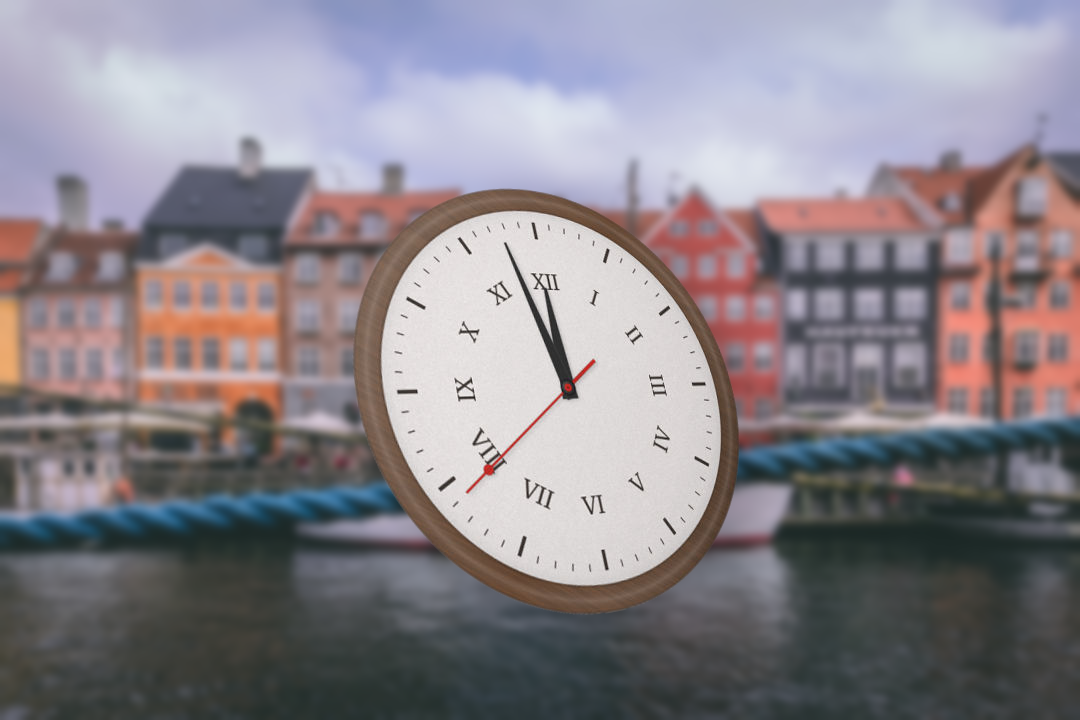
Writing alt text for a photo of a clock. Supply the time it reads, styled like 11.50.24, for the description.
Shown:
11.57.39
